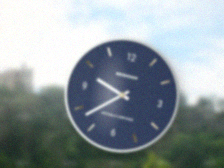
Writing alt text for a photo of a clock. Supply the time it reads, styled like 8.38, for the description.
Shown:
9.38
